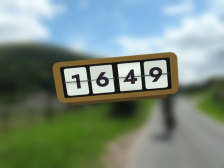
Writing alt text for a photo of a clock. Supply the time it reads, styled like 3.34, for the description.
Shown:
16.49
